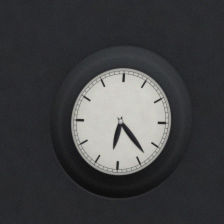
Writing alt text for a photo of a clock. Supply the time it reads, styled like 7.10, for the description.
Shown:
6.23
